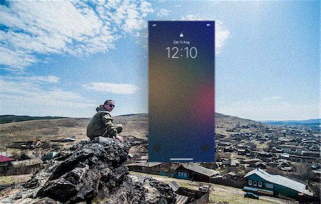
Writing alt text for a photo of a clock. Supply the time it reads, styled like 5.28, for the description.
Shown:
12.10
